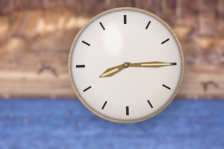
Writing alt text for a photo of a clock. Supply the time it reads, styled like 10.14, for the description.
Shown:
8.15
